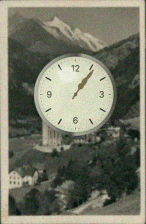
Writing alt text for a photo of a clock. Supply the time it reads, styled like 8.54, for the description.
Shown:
1.06
